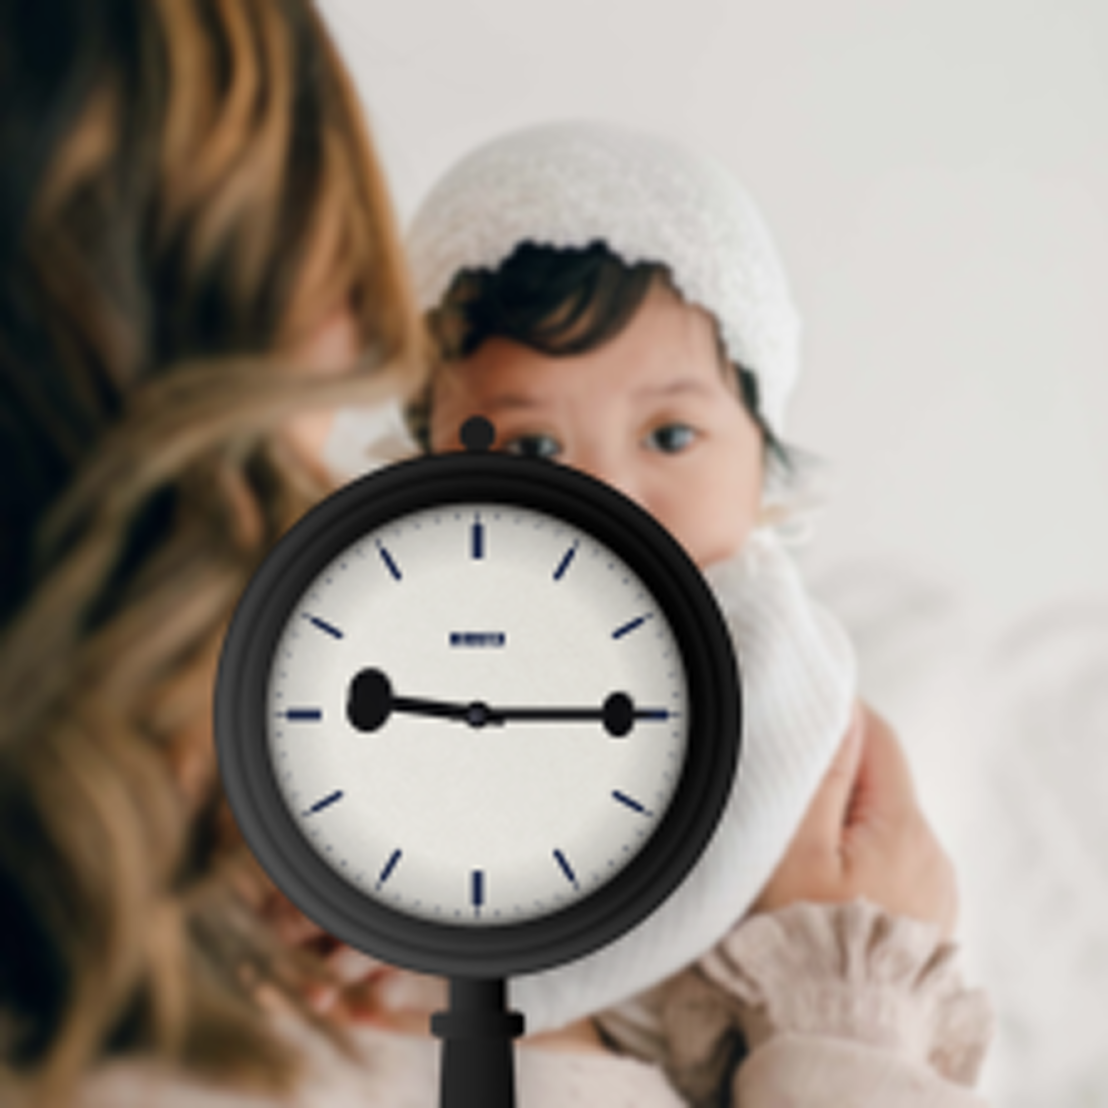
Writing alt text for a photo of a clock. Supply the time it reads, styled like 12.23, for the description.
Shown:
9.15
